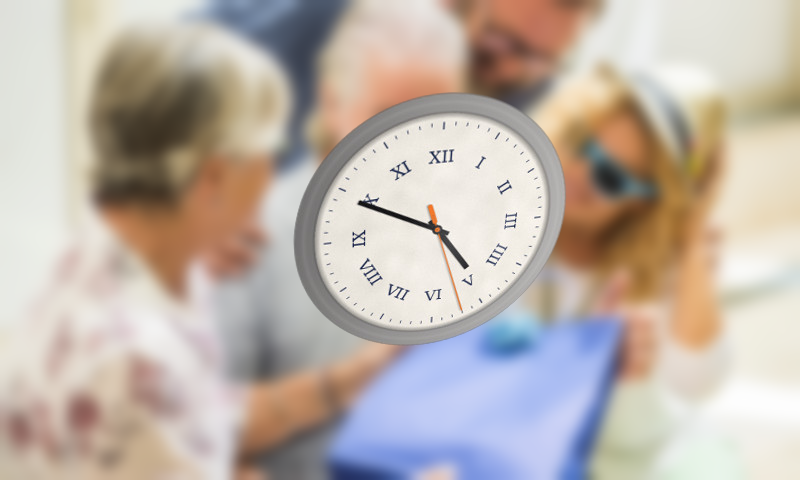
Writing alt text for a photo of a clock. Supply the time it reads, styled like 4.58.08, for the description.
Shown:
4.49.27
